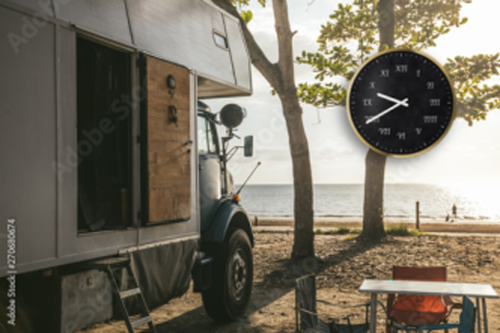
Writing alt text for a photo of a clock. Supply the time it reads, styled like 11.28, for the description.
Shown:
9.40
